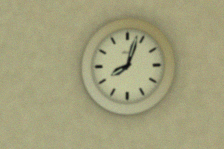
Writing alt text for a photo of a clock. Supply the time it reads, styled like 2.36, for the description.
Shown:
8.03
